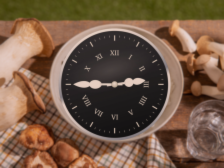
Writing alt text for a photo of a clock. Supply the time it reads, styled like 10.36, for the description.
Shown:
2.45
